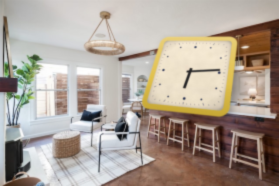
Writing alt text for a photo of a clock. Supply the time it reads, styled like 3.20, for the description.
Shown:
6.14
